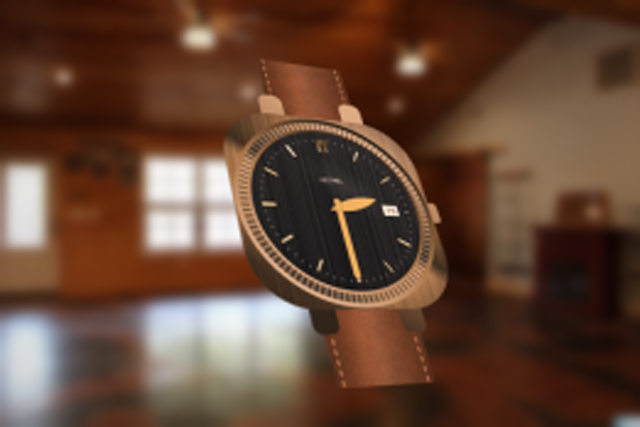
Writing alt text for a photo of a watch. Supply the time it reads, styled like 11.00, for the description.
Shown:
2.30
